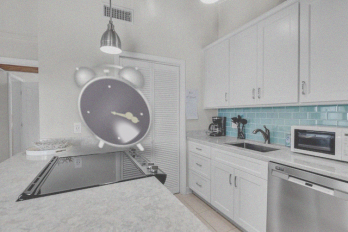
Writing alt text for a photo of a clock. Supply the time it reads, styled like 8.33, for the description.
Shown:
3.18
